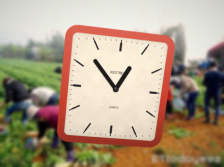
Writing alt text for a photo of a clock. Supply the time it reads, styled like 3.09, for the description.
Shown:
12.53
